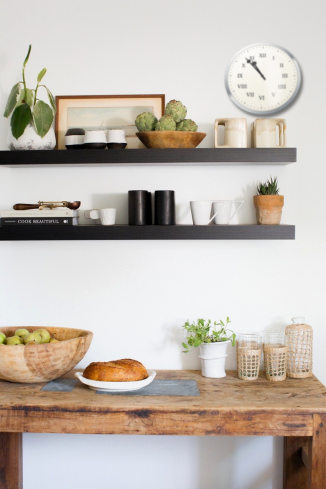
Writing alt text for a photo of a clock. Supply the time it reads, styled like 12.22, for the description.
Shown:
10.53
